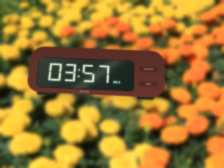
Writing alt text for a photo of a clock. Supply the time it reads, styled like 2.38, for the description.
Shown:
3.57
